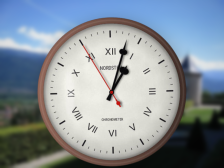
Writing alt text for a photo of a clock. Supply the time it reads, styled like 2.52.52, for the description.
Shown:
1.02.55
